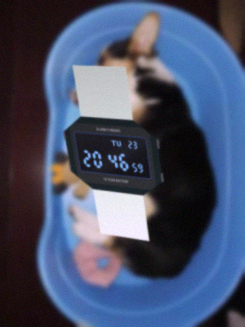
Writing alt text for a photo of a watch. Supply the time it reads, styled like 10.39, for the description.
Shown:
20.46
